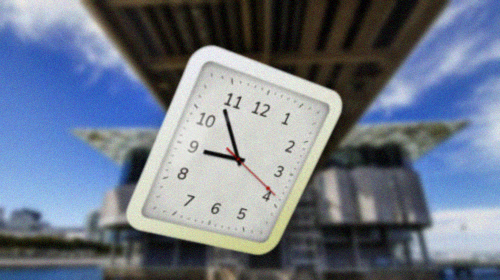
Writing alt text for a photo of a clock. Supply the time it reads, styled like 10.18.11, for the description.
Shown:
8.53.19
